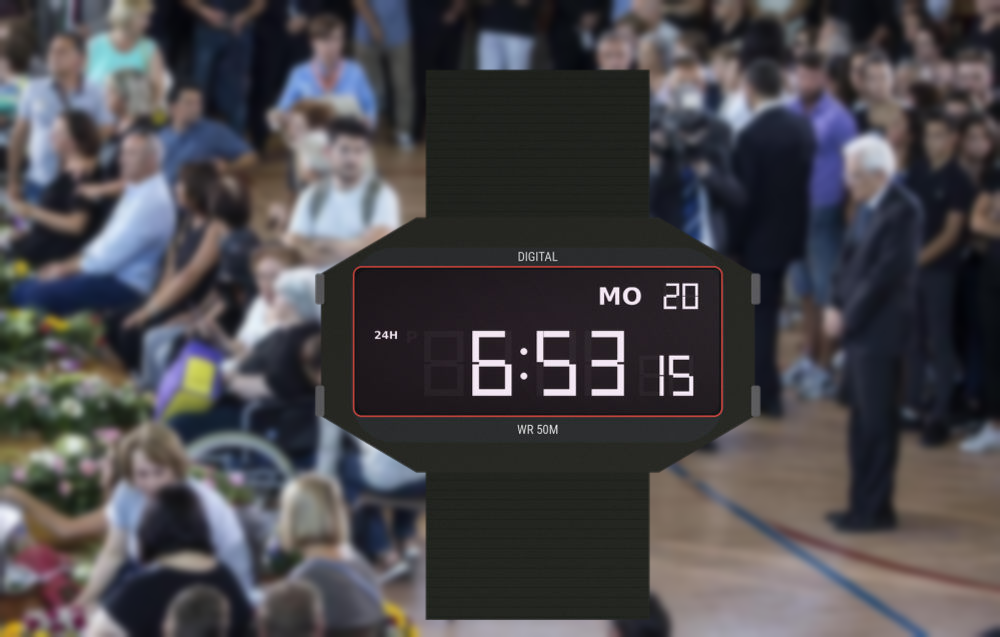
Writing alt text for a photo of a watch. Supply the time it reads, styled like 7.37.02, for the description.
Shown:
6.53.15
